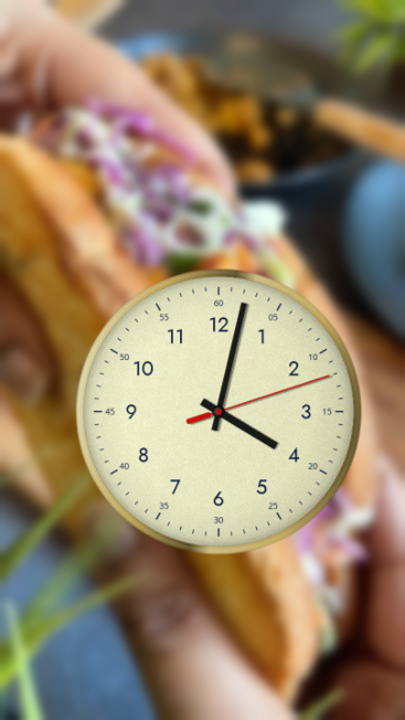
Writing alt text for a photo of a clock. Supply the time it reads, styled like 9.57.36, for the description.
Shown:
4.02.12
